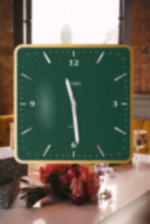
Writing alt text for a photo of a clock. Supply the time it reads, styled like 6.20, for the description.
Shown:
11.29
